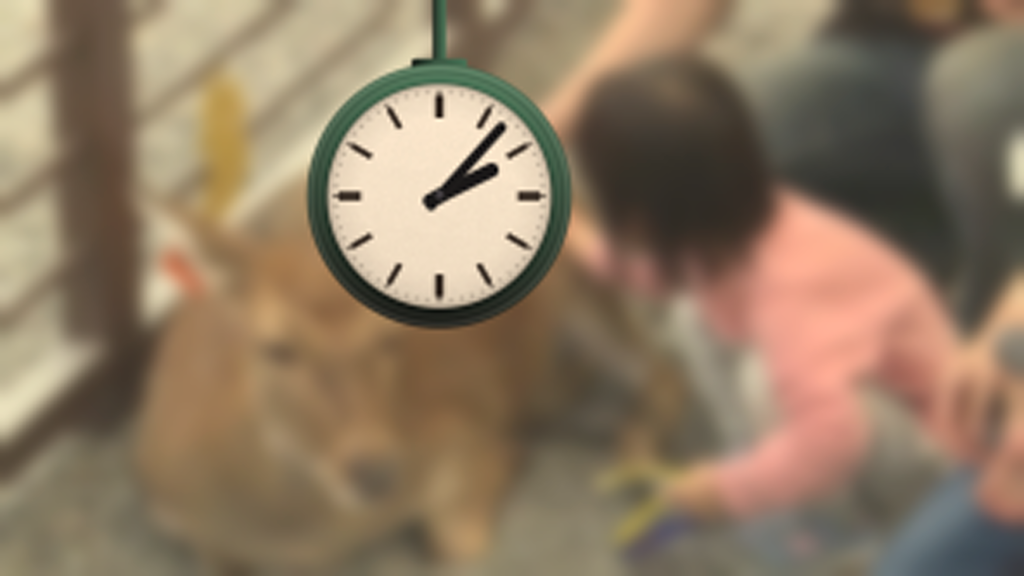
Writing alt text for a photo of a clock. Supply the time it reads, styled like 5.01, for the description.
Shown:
2.07
